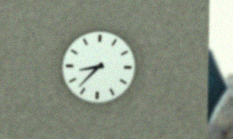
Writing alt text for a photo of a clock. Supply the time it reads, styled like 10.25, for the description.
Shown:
8.37
